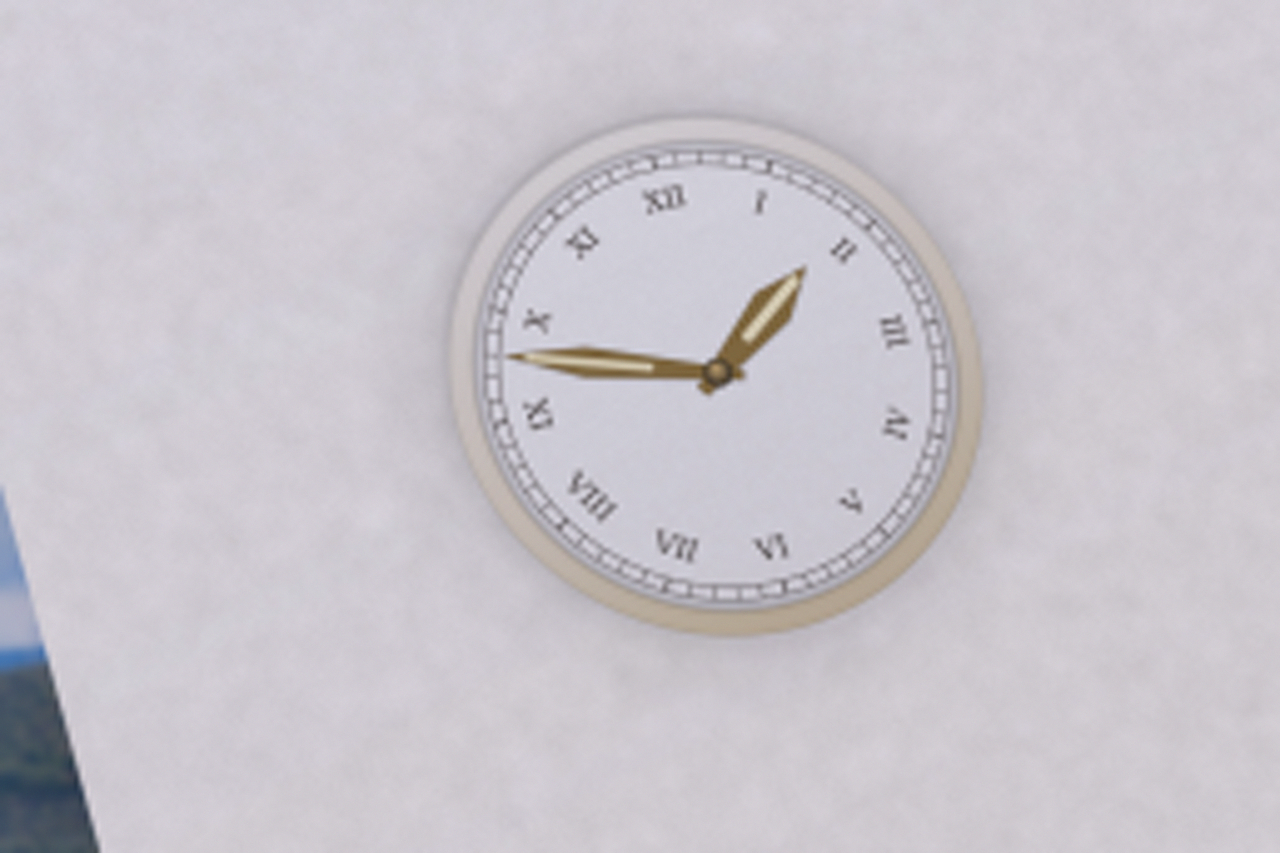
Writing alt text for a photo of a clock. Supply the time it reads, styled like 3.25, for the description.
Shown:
1.48
